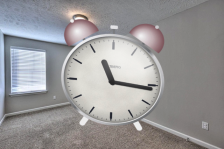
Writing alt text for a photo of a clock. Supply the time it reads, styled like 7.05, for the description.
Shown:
11.16
